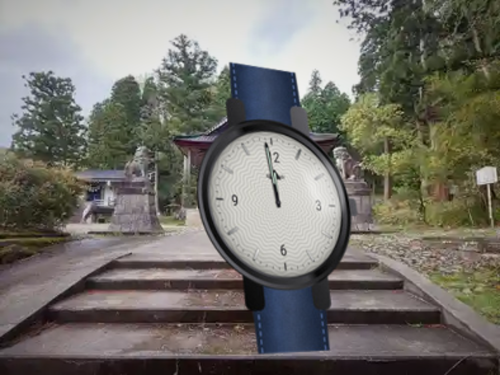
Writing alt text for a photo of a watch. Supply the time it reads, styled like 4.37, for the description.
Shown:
11.59
